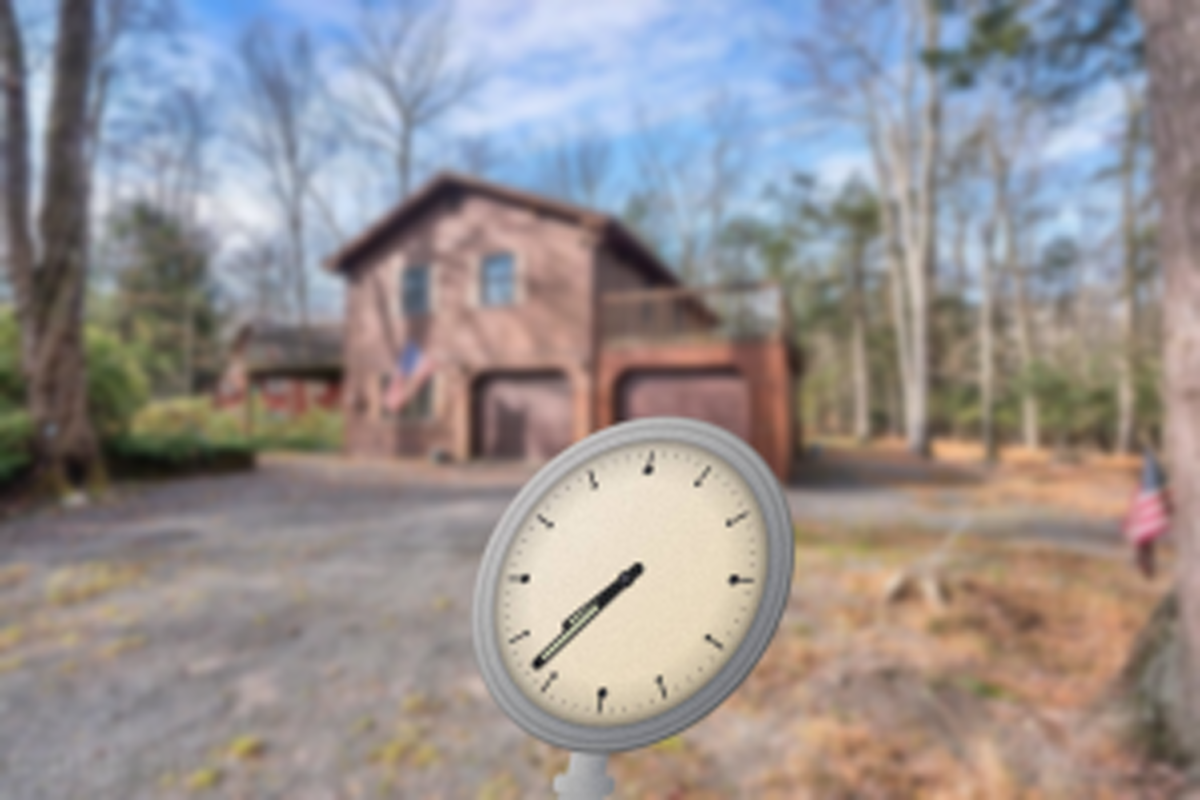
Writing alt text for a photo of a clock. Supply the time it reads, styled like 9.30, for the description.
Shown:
7.37
